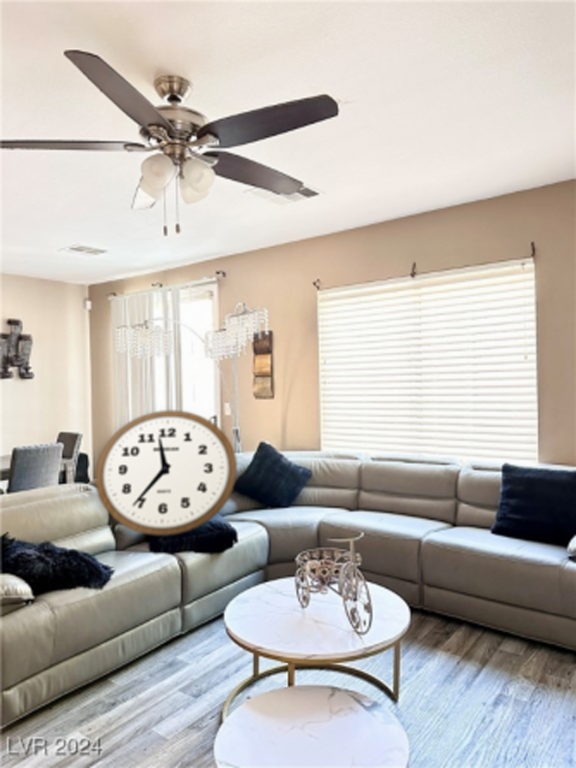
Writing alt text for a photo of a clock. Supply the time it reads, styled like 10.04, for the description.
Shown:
11.36
